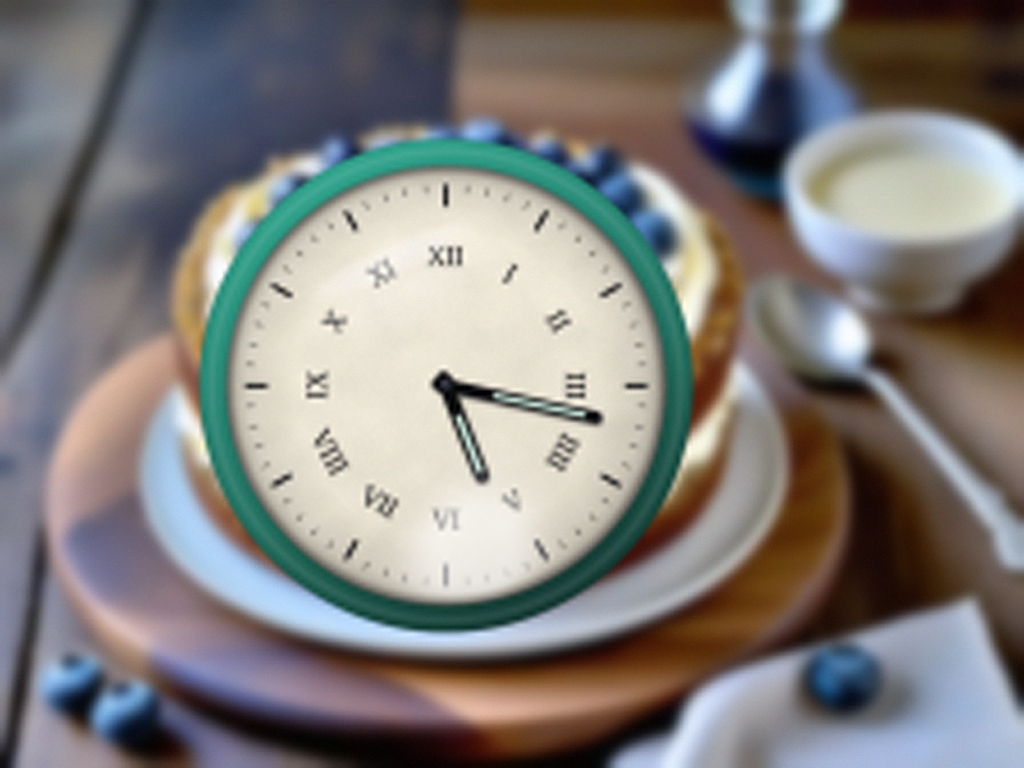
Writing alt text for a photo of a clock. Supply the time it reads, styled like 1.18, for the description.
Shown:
5.17
